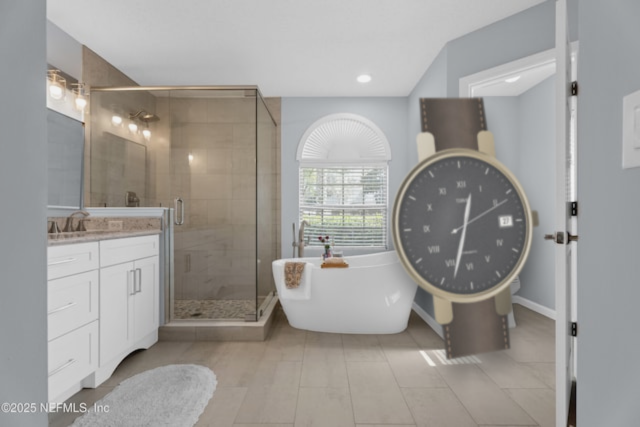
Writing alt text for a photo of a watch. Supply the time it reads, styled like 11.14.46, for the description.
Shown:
12.33.11
